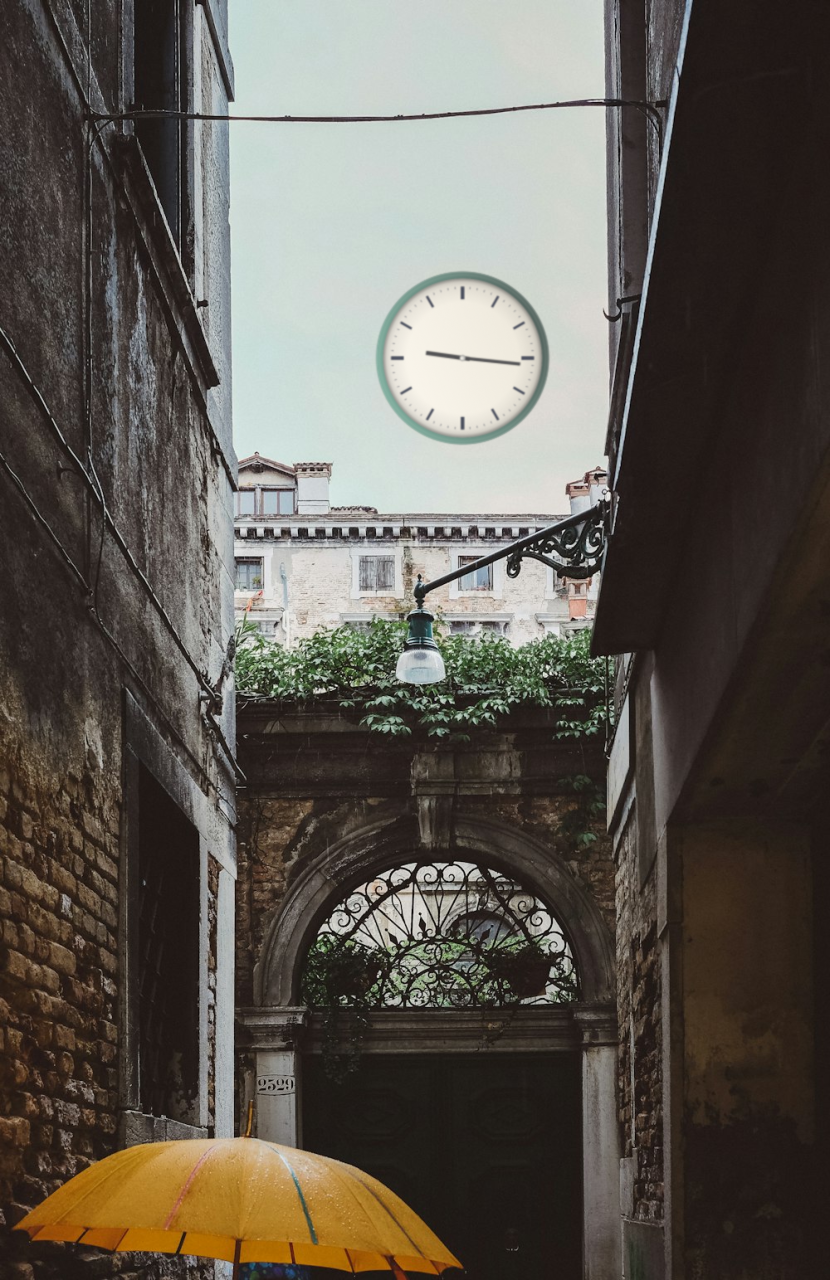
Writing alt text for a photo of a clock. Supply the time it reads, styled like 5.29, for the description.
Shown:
9.16
